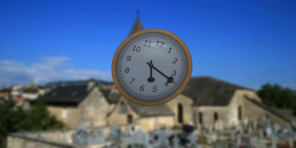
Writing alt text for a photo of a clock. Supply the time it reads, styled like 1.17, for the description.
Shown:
5.18
